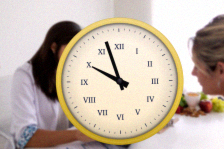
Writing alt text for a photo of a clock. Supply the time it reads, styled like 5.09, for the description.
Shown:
9.57
